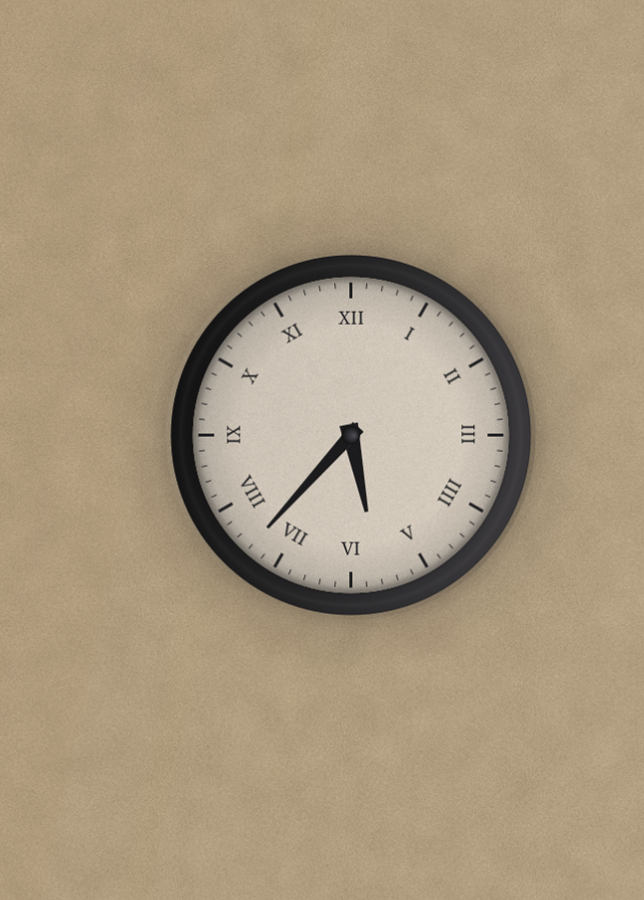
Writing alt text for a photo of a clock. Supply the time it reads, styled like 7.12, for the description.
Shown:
5.37
